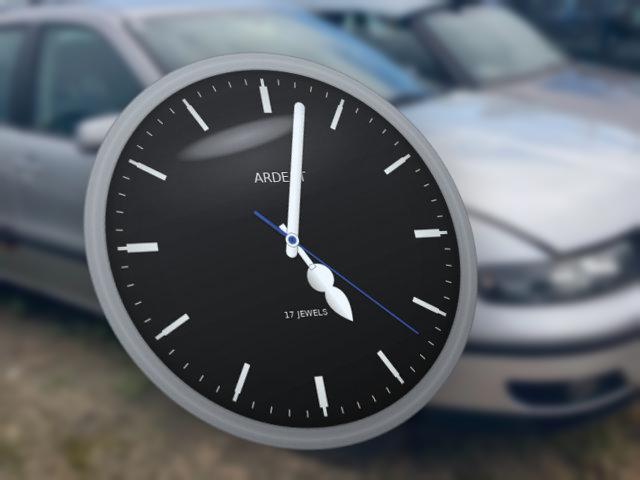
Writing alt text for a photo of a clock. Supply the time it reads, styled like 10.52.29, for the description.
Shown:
5.02.22
